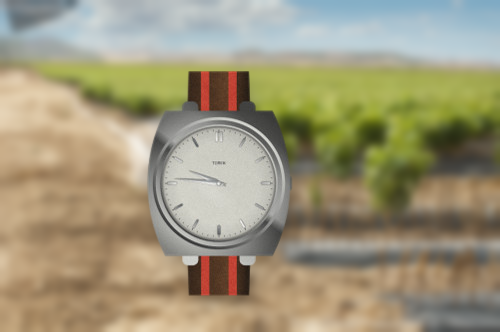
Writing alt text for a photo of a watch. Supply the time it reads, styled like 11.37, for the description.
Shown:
9.46
